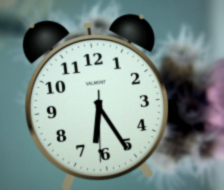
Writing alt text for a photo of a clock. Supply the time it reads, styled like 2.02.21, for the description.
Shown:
6.25.31
